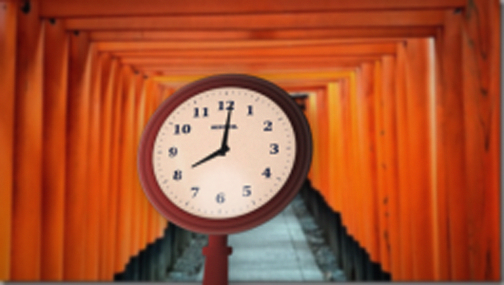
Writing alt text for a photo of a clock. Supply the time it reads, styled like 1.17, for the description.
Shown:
8.01
